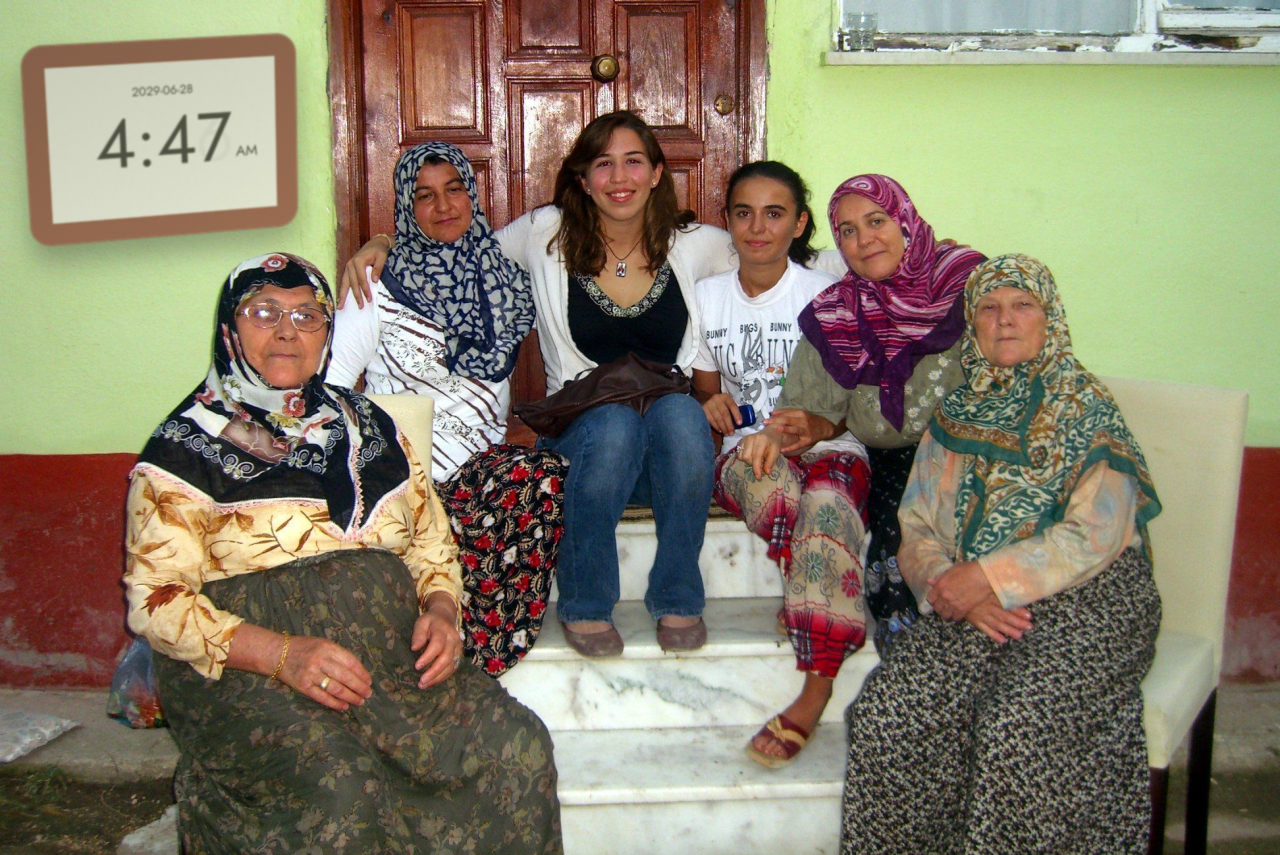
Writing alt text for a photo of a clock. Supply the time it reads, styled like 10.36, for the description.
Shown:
4.47
